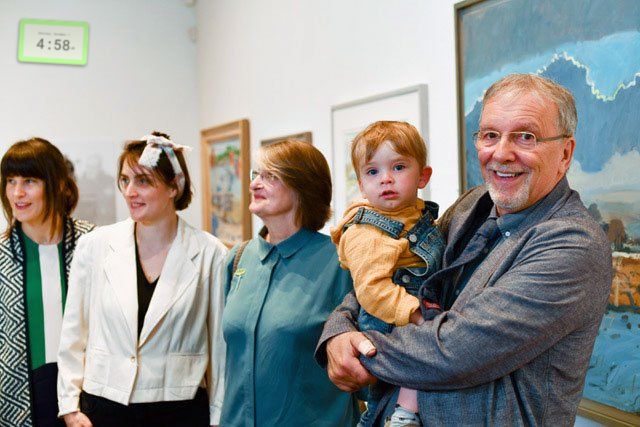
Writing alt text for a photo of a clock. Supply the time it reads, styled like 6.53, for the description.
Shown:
4.58
